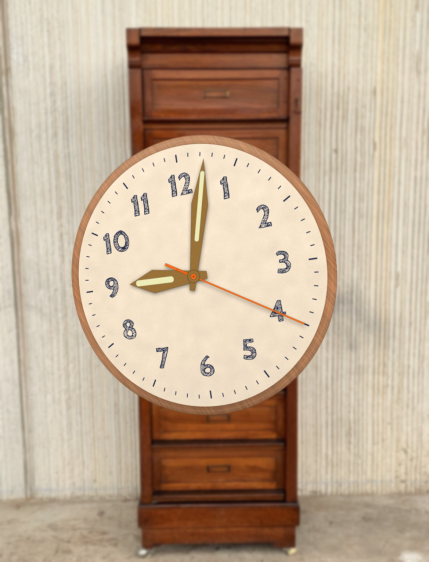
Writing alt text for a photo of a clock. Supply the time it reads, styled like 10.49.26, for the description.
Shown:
9.02.20
